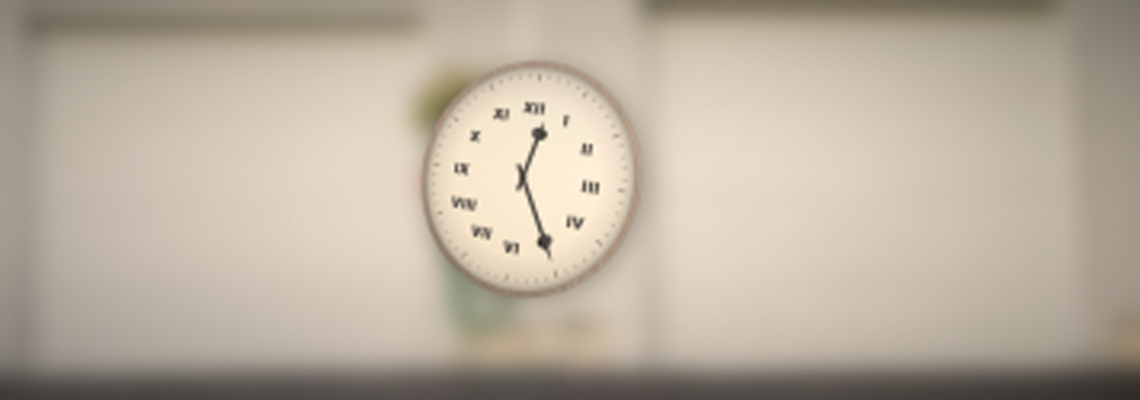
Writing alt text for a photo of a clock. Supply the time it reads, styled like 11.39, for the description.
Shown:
12.25
